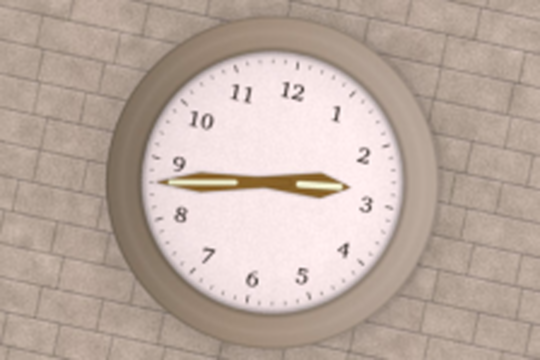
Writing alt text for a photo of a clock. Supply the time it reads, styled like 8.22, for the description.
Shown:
2.43
